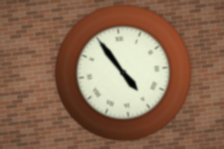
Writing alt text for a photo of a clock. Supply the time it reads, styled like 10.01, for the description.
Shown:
4.55
